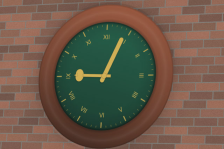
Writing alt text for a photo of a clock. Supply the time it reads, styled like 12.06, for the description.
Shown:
9.04
